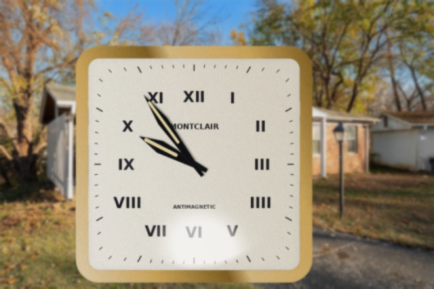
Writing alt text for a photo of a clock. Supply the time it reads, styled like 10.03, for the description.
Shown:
9.54
